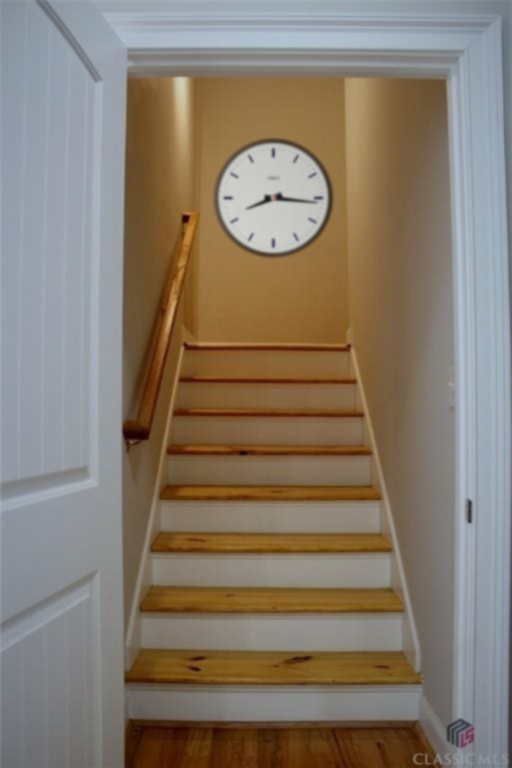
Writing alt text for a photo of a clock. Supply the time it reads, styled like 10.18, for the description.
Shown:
8.16
